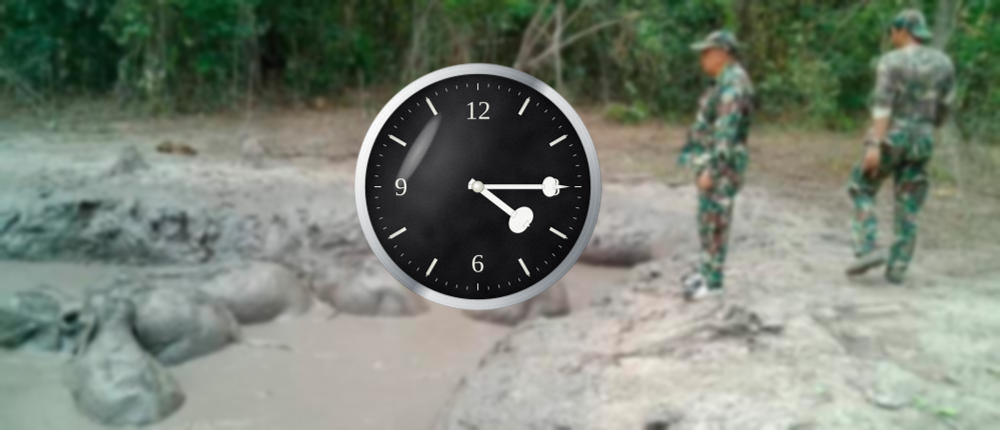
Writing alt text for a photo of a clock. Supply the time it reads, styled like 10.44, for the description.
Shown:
4.15
